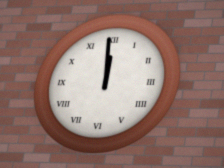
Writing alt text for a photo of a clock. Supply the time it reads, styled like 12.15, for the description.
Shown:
11.59
